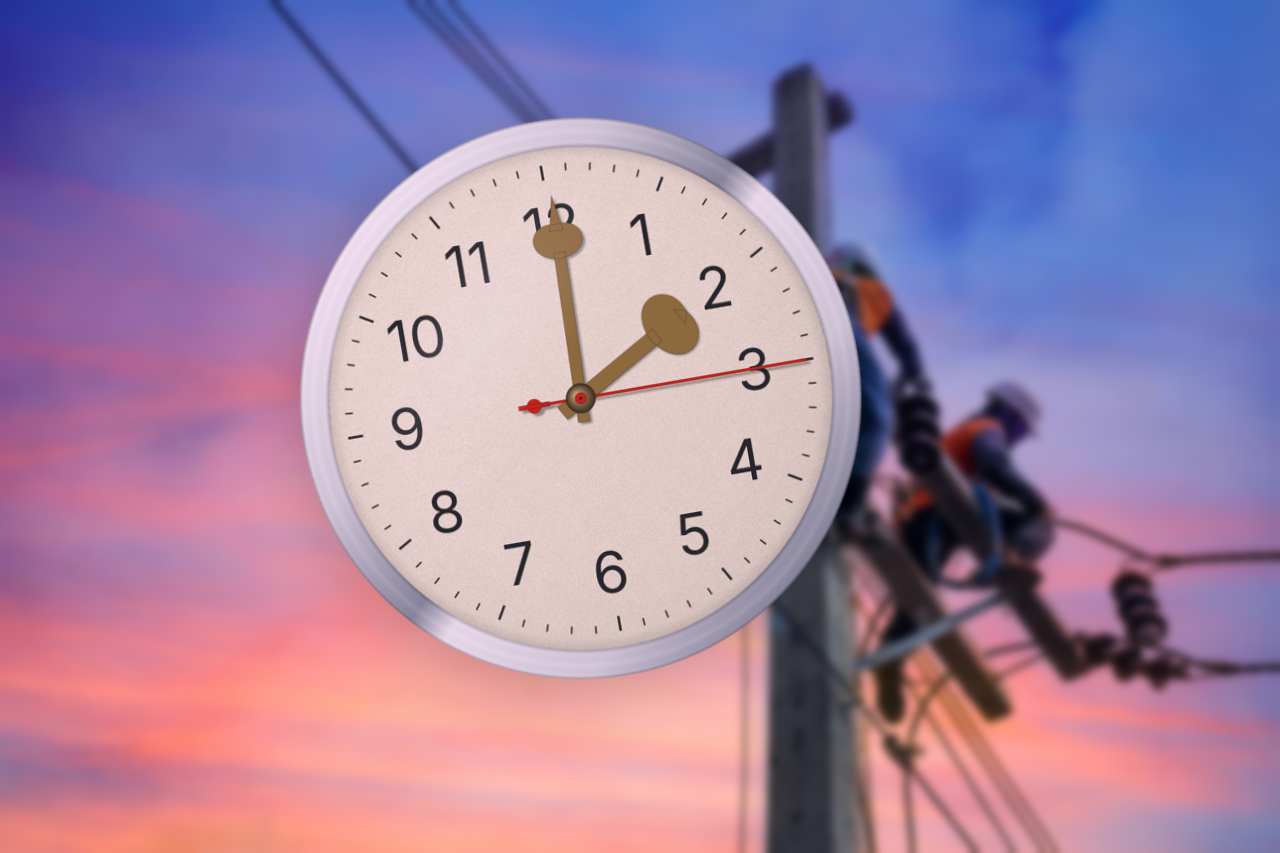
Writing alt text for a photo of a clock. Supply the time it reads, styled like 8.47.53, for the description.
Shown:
2.00.15
